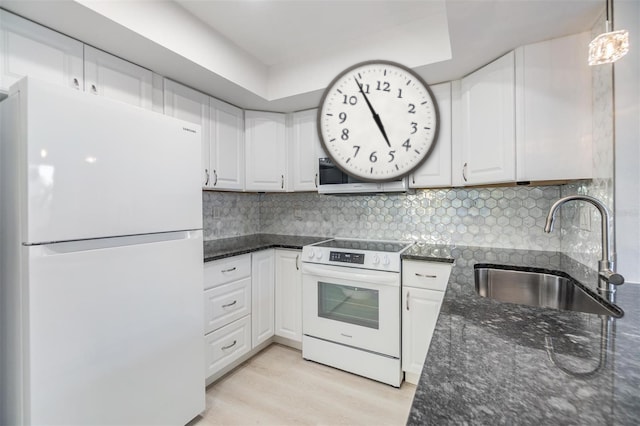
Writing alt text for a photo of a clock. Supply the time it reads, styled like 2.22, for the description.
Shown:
4.54
